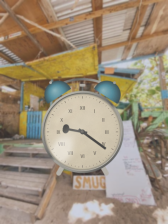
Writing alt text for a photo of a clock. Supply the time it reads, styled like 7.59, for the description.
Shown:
9.21
